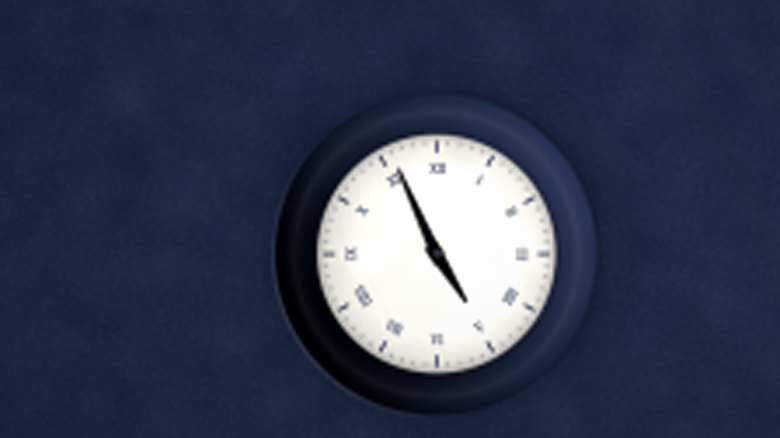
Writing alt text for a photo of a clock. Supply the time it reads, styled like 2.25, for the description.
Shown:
4.56
